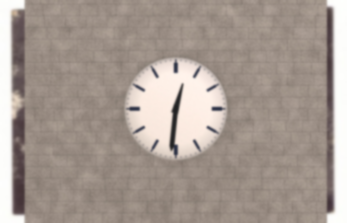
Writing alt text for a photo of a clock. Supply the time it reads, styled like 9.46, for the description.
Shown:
12.31
